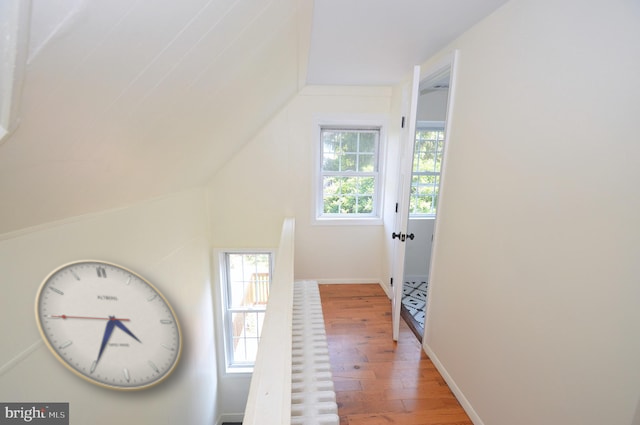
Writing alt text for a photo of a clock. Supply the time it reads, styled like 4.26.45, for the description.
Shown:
4.34.45
